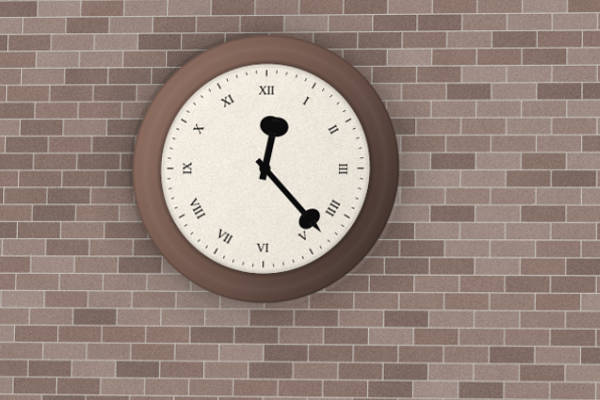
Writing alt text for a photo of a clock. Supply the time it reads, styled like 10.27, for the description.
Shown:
12.23
